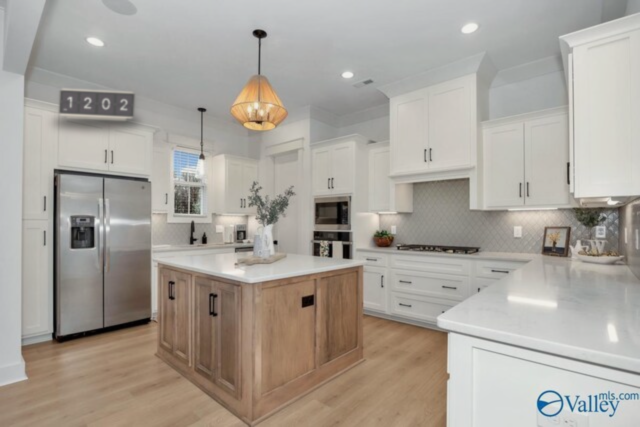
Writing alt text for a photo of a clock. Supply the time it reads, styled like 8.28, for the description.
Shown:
12.02
